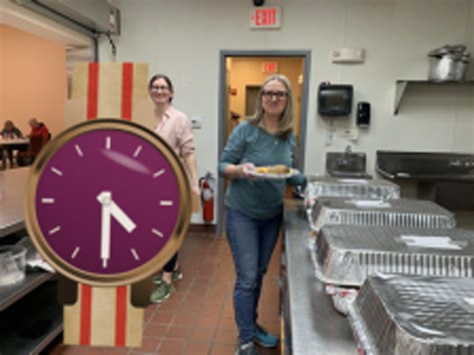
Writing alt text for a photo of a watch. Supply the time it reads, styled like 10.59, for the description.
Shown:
4.30
